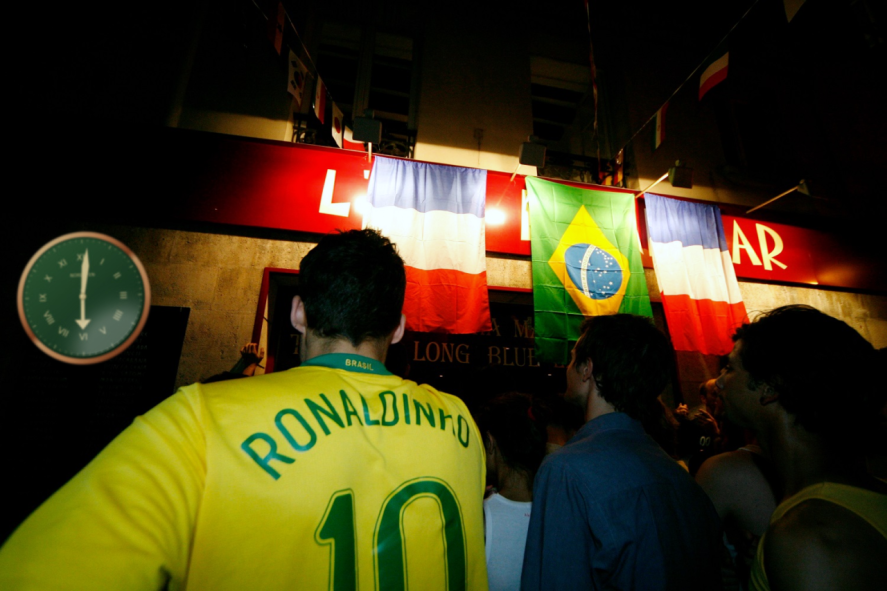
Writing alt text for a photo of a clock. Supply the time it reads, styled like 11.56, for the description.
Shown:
6.01
